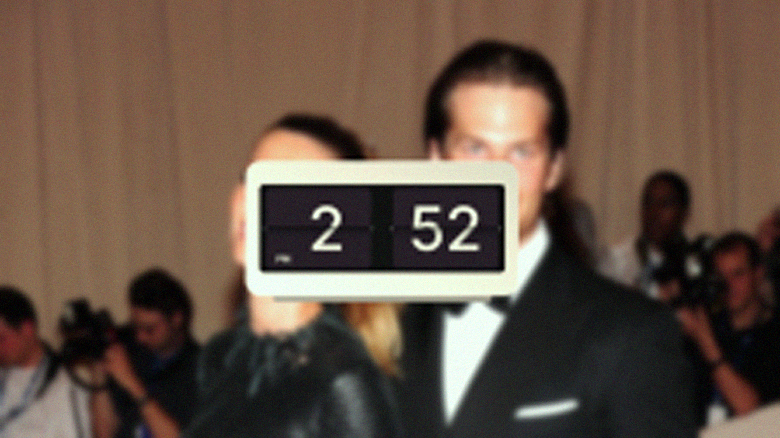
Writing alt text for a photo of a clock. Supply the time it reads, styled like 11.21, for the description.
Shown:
2.52
